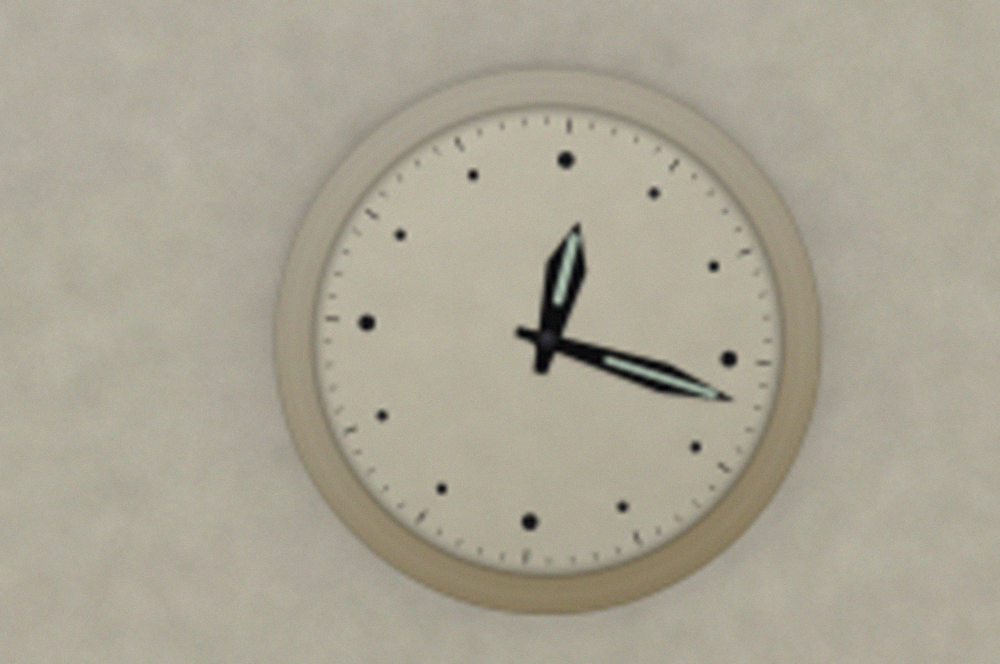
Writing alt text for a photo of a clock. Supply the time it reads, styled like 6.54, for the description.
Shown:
12.17
